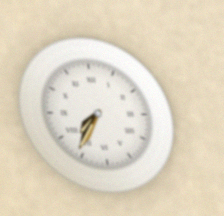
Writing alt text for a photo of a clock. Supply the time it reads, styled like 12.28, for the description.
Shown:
7.36
